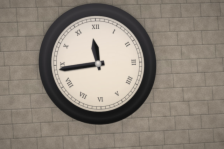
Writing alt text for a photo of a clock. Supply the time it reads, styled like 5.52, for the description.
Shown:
11.44
